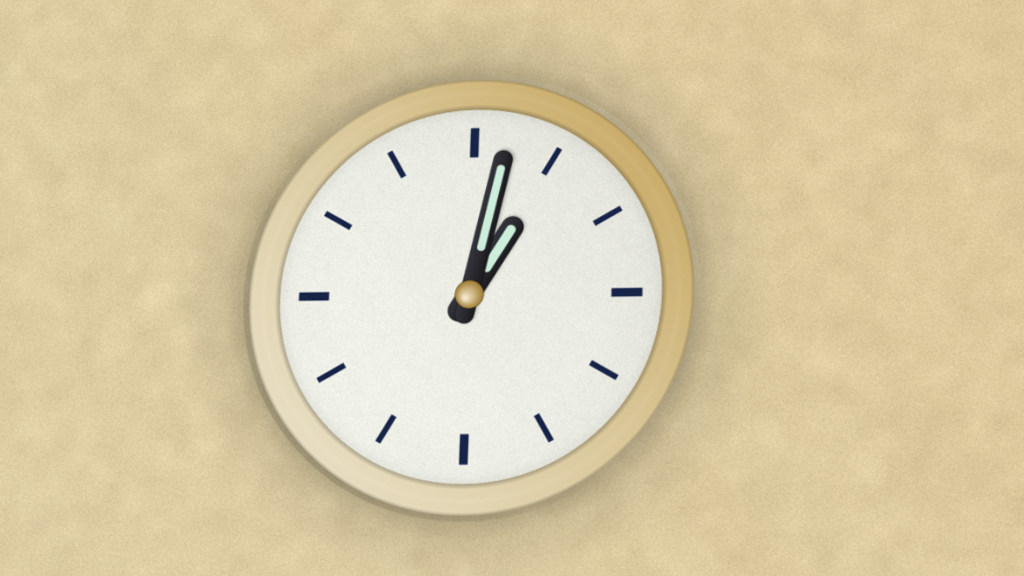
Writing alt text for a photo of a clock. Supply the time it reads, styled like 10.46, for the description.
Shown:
1.02
